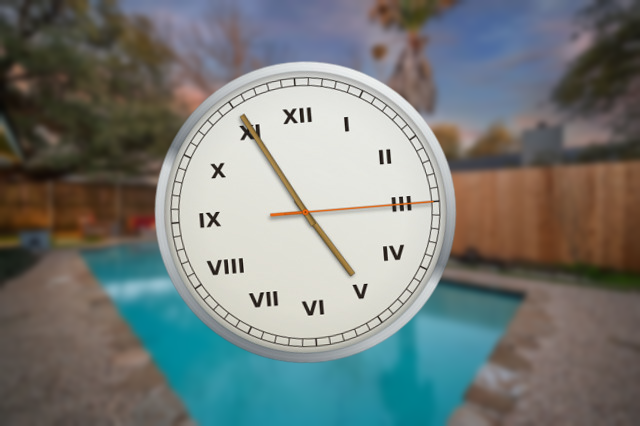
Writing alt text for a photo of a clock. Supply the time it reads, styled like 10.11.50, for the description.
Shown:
4.55.15
